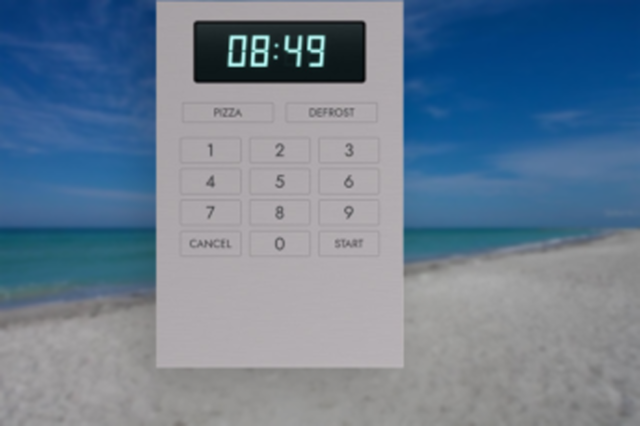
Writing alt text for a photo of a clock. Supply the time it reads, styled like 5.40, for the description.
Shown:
8.49
